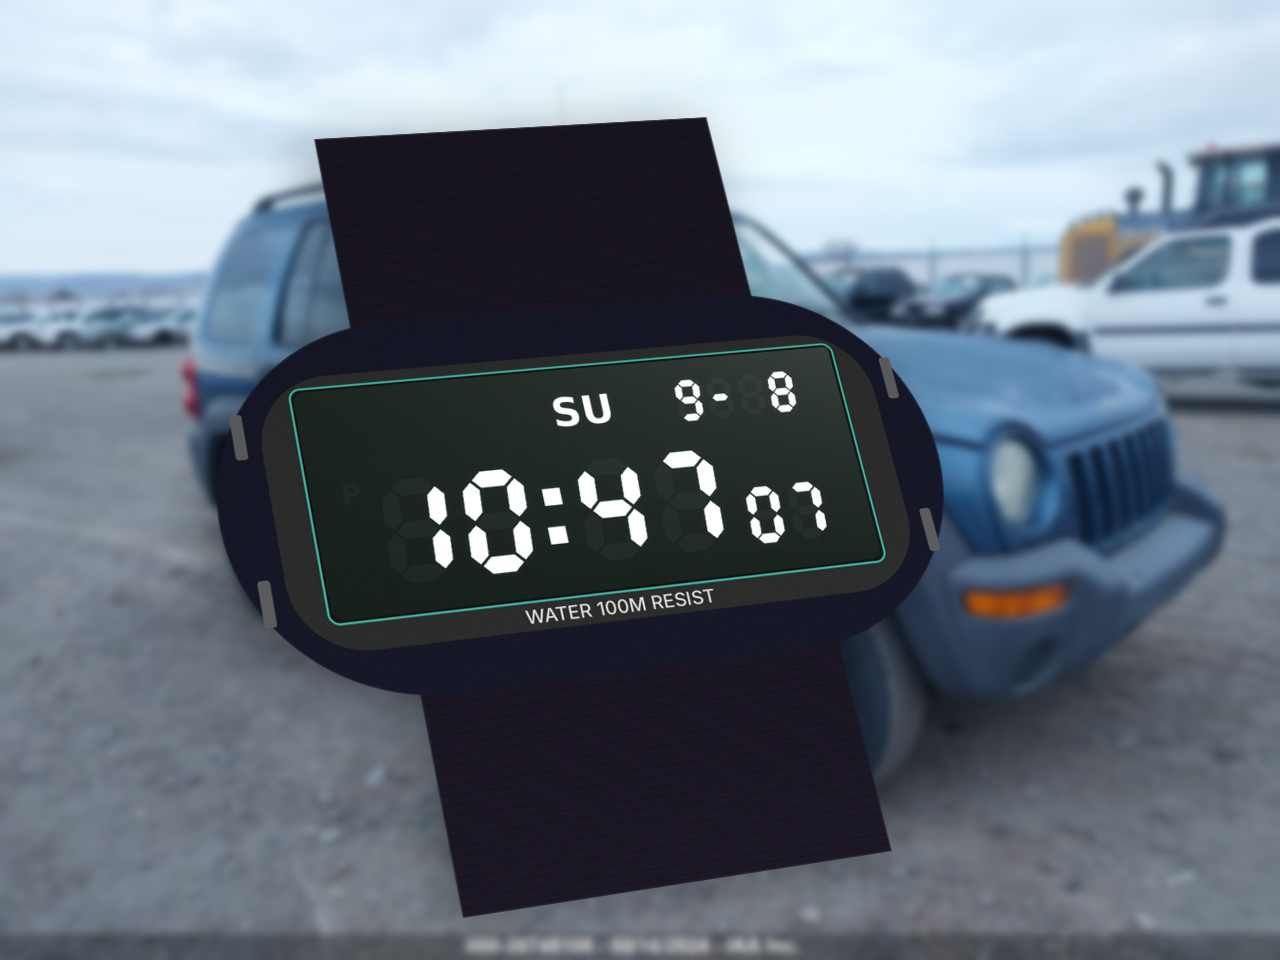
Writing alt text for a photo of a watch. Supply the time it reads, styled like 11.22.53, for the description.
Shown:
10.47.07
